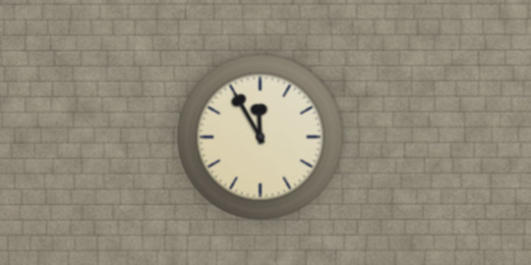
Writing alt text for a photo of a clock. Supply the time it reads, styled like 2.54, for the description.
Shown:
11.55
